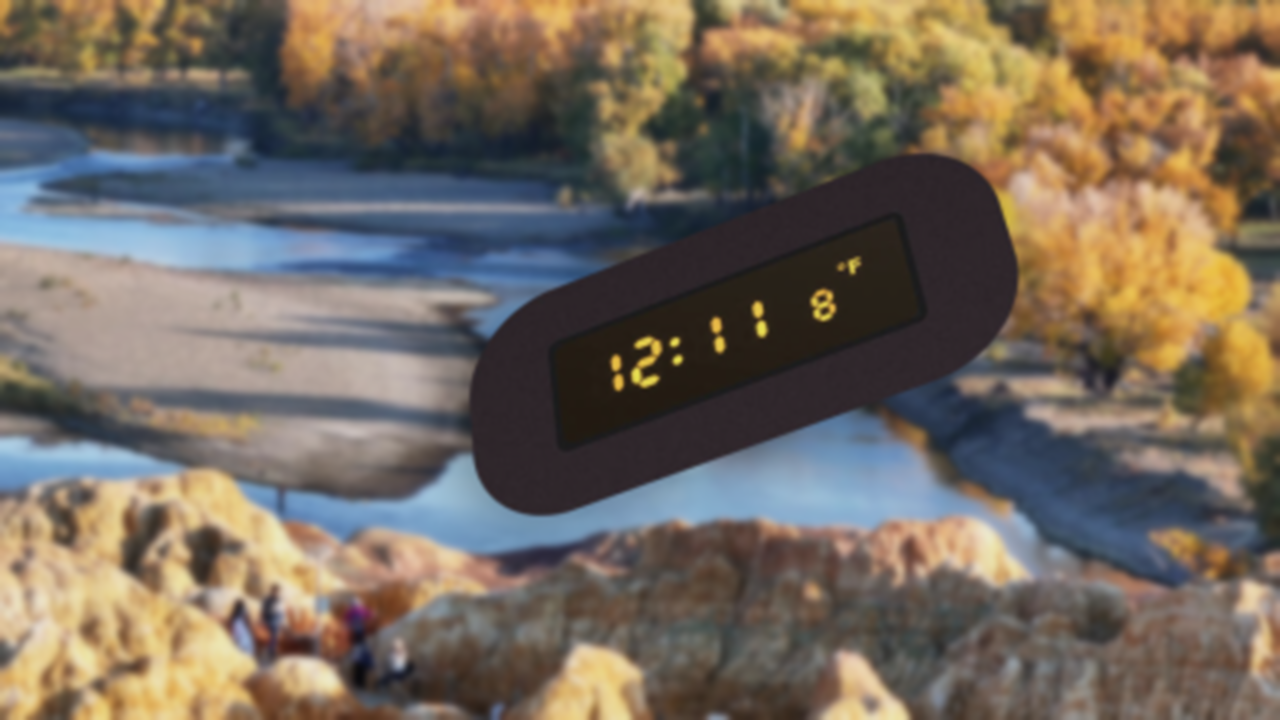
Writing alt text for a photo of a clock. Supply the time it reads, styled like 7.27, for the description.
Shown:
12.11
